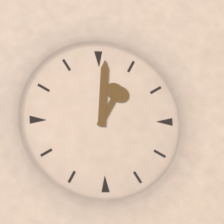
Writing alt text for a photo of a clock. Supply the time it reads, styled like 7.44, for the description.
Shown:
1.01
